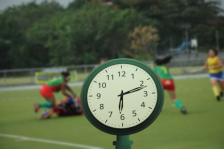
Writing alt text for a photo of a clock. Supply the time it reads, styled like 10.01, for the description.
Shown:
6.12
